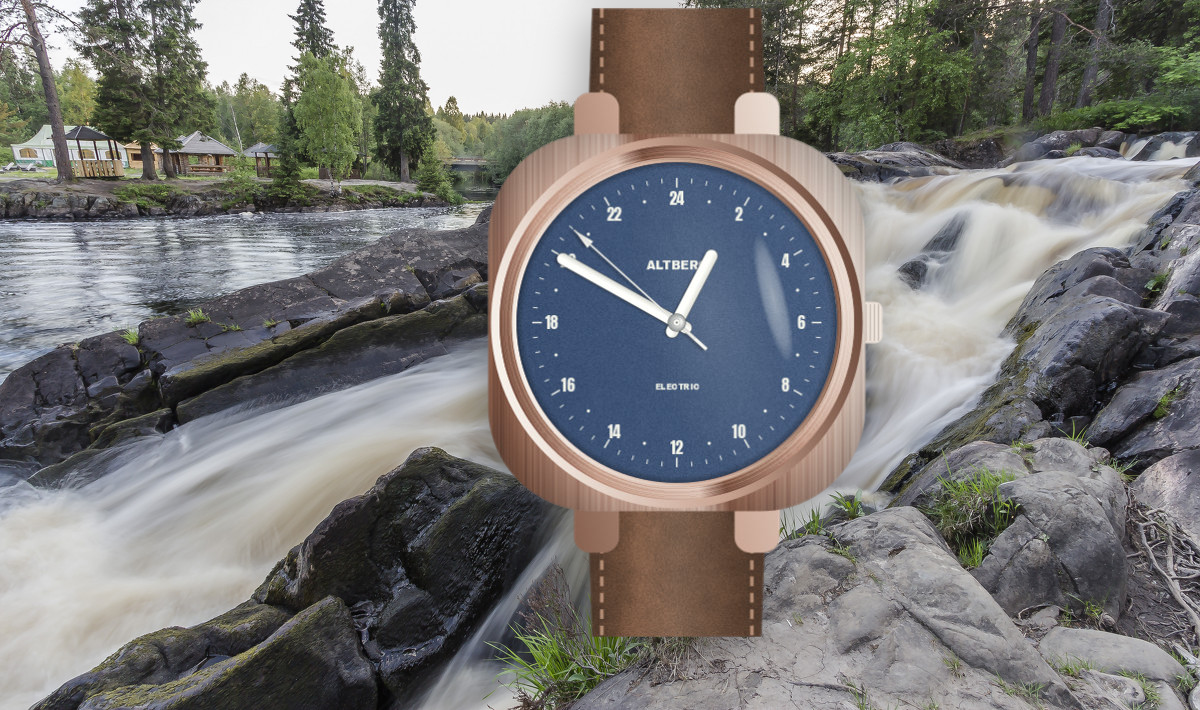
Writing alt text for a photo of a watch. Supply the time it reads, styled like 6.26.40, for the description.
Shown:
1.49.52
